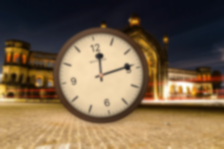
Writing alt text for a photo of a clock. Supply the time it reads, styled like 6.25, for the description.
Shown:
12.14
